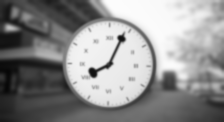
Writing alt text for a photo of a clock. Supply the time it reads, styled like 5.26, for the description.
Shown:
8.04
